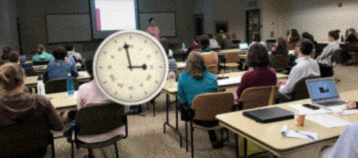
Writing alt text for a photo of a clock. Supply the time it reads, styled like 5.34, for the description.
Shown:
2.58
